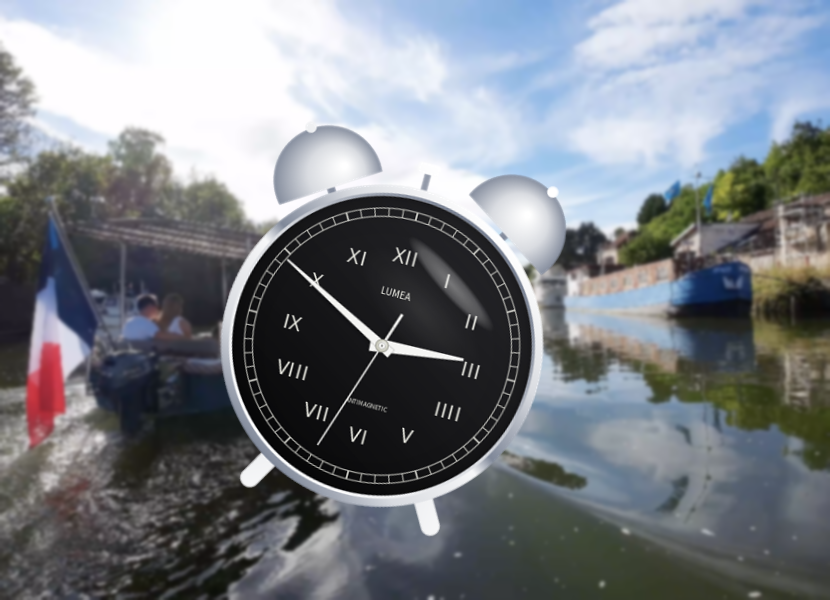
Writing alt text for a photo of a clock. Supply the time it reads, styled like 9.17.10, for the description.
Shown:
2.49.33
